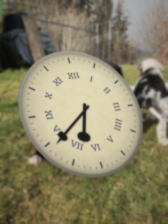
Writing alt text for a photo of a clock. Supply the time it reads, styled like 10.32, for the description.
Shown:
6.39
